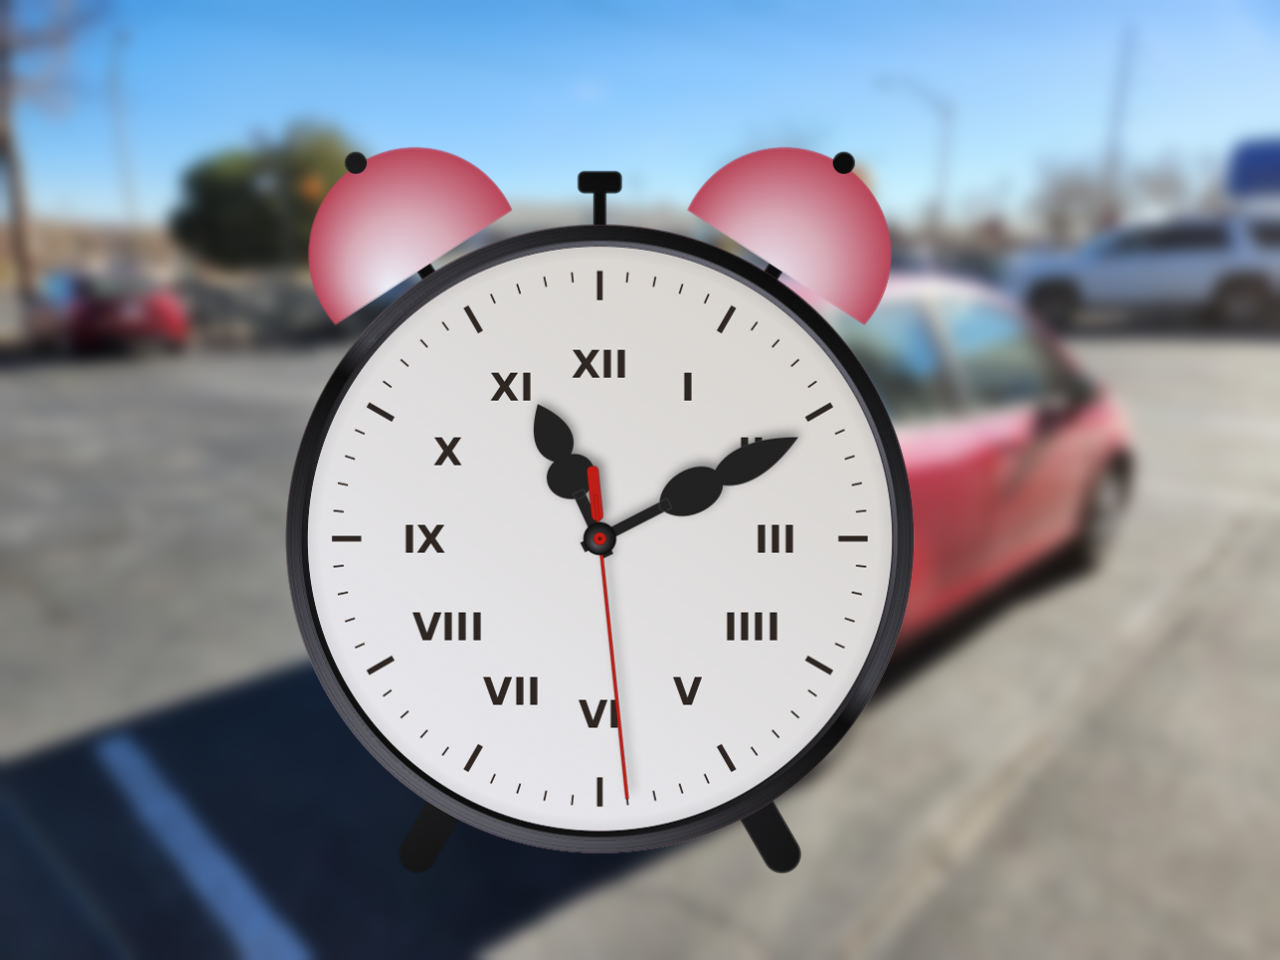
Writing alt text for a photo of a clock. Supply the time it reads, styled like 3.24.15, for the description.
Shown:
11.10.29
